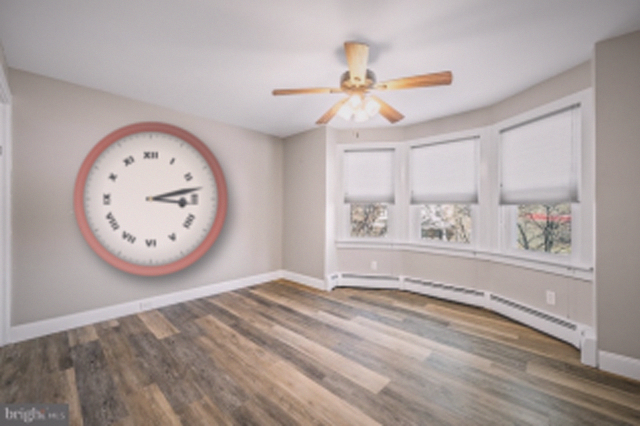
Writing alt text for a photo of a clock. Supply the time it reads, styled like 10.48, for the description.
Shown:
3.13
